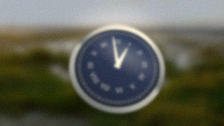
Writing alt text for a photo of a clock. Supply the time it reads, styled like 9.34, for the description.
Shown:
12.59
